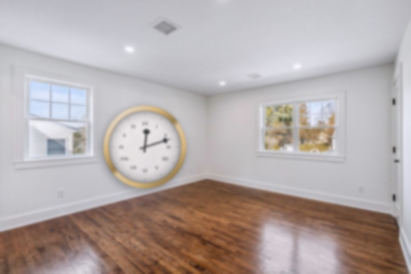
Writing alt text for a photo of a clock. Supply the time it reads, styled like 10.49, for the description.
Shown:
12.12
